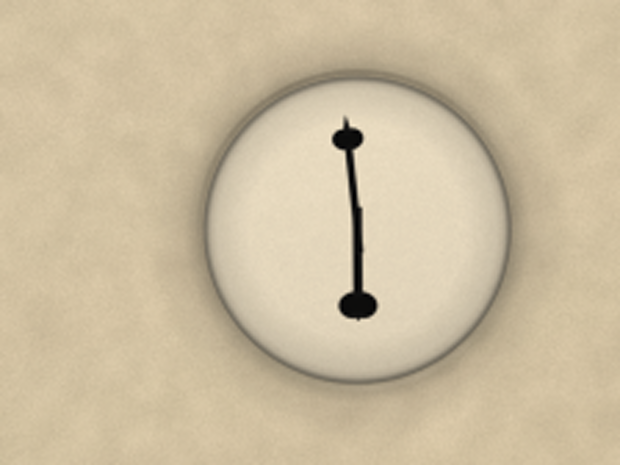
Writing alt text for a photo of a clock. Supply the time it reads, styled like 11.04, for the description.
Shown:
5.59
